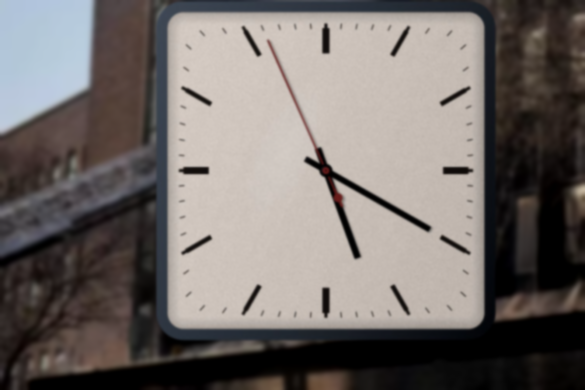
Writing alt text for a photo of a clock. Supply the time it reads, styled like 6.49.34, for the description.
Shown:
5.19.56
